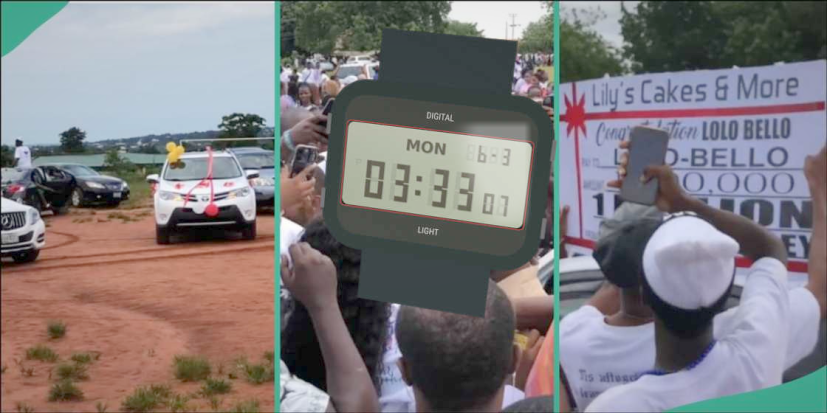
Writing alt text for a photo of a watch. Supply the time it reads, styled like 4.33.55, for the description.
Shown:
3.33.07
